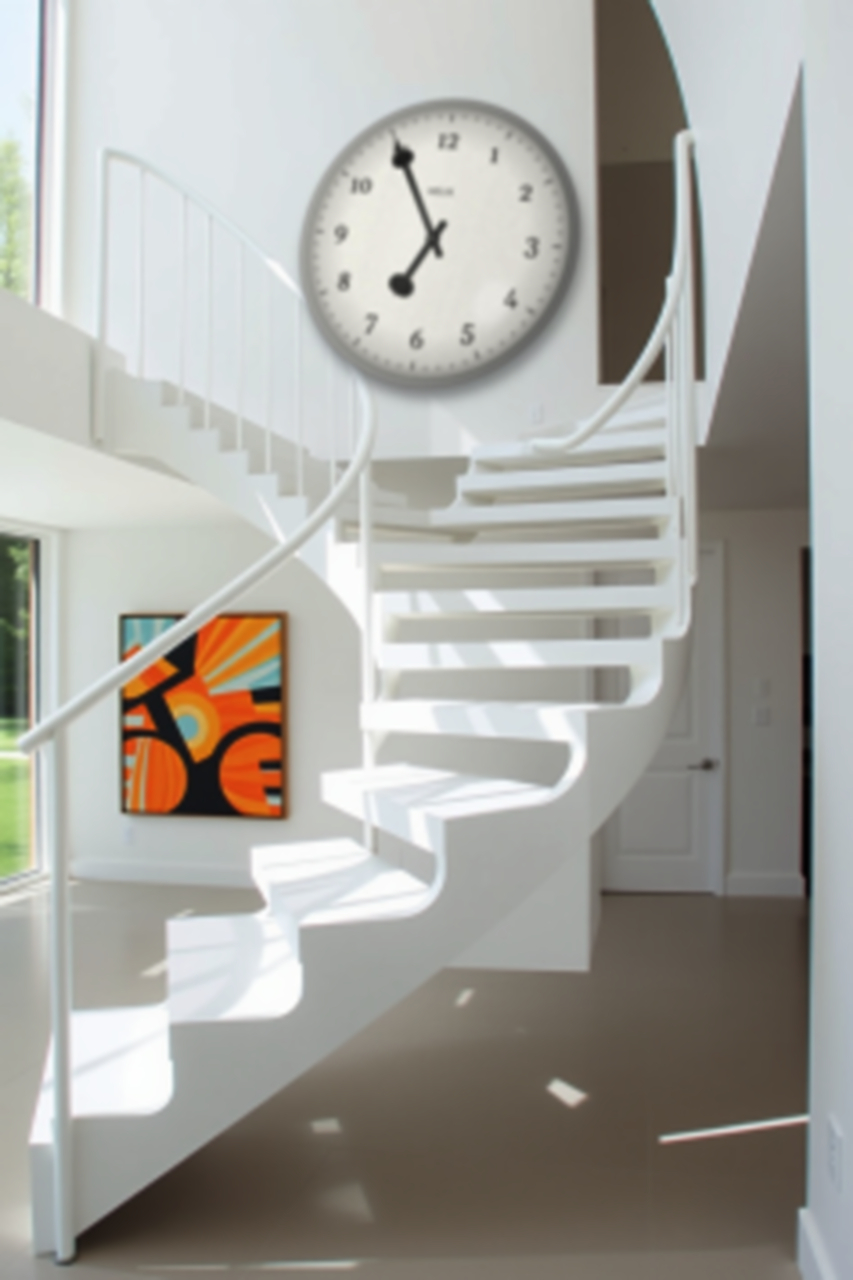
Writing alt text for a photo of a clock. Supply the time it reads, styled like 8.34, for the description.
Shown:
6.55
